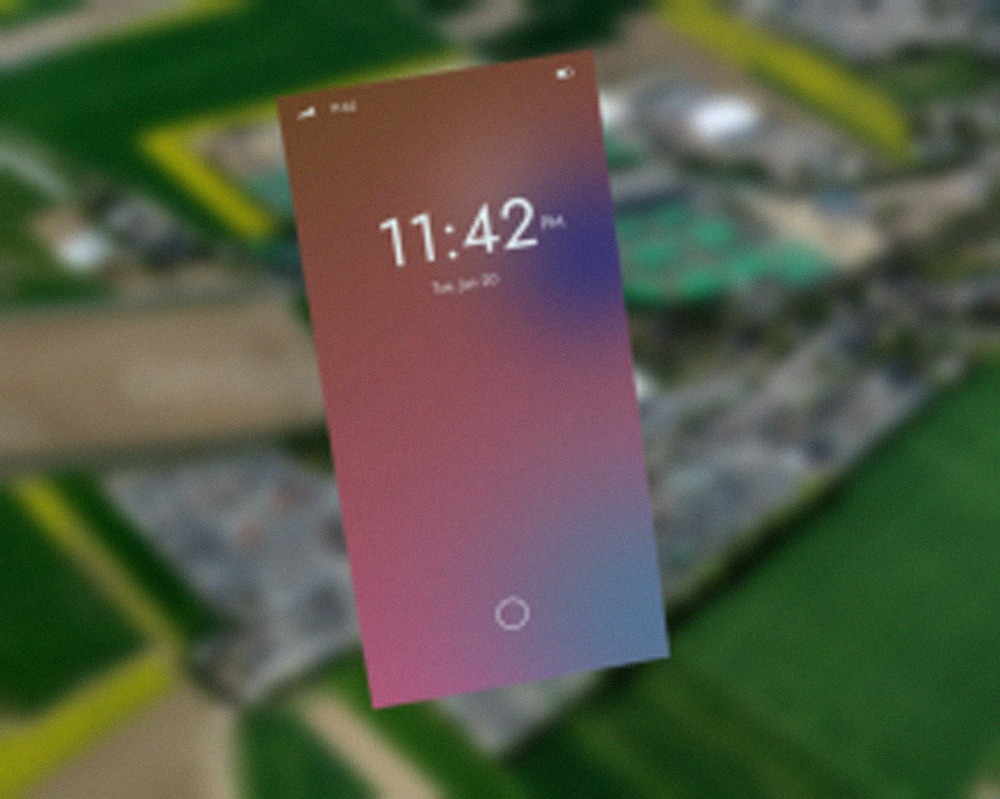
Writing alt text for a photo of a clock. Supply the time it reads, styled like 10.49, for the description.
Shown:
11.42
